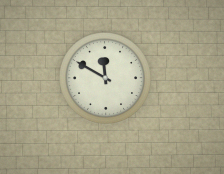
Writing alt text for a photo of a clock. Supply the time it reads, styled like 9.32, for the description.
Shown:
11.50
